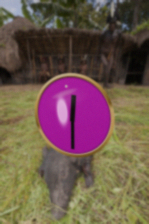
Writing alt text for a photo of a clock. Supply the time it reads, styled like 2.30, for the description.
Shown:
12.32
